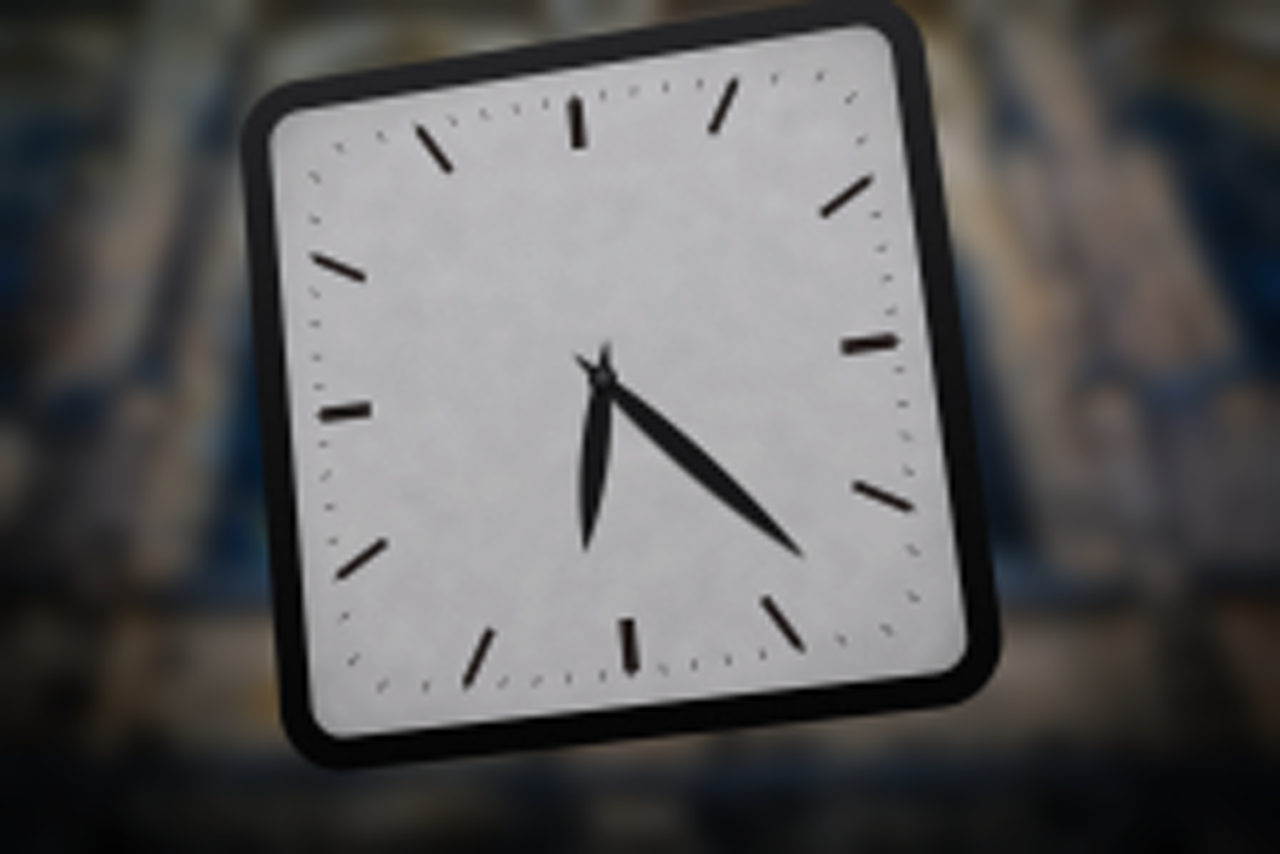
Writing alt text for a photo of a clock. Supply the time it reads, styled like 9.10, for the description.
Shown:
6.23
